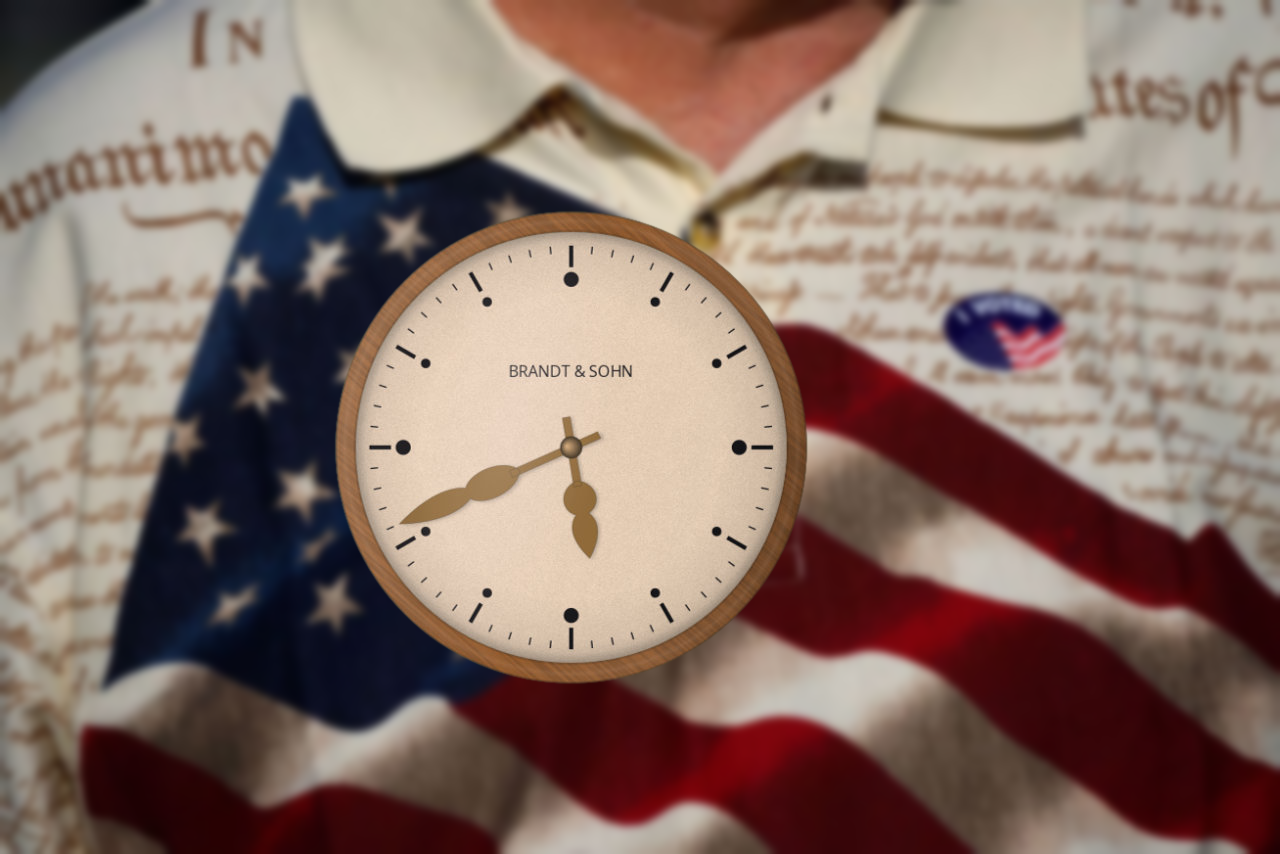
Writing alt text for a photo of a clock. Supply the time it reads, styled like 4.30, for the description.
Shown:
5.41
